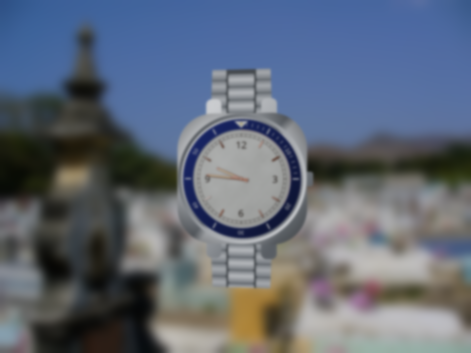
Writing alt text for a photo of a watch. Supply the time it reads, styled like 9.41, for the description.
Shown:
9.46
